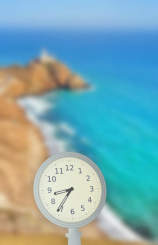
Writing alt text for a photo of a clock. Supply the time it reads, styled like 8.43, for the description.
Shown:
8.36
